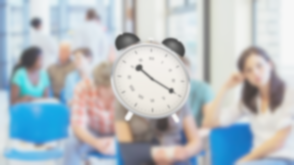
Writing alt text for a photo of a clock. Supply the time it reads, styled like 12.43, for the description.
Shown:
10.20
